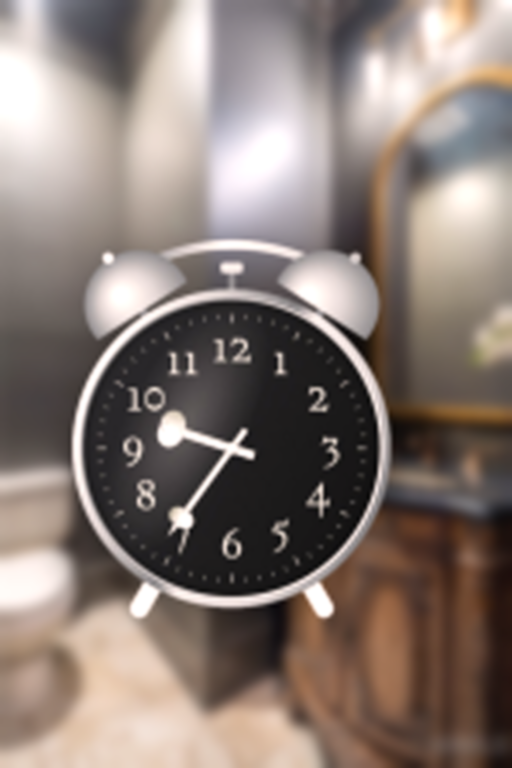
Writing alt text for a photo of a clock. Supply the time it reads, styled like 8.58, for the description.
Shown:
9.36
